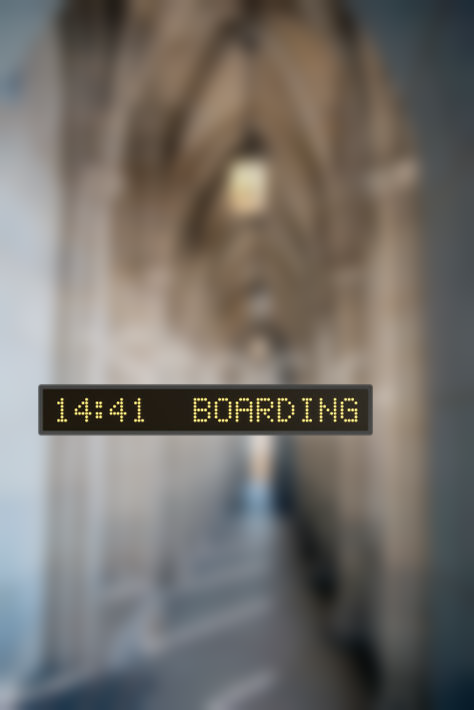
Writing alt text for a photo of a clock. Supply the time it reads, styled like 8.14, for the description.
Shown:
14.41
